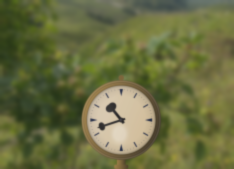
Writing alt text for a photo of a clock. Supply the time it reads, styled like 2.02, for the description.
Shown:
10.42
